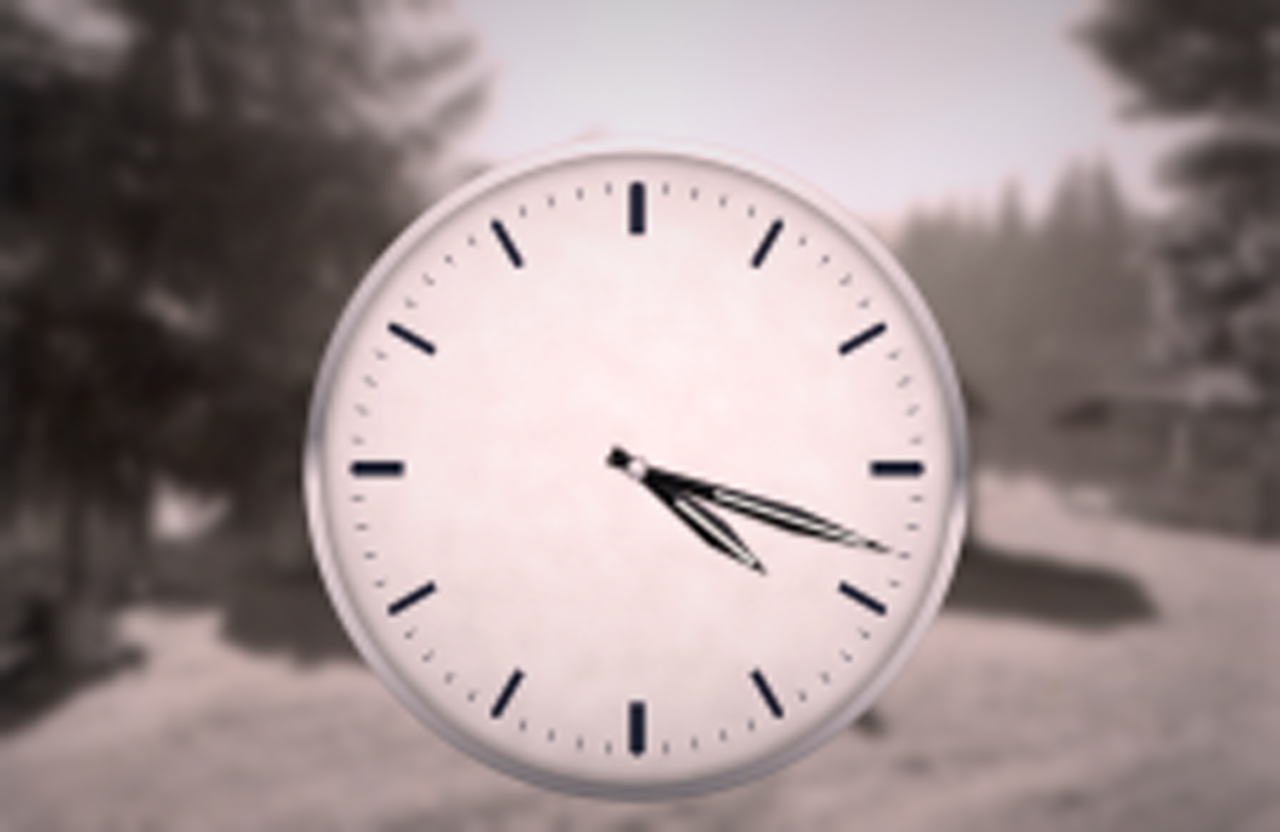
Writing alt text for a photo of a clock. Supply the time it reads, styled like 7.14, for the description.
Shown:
4.18
